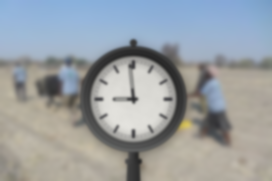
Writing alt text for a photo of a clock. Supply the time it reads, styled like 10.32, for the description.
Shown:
8.59
